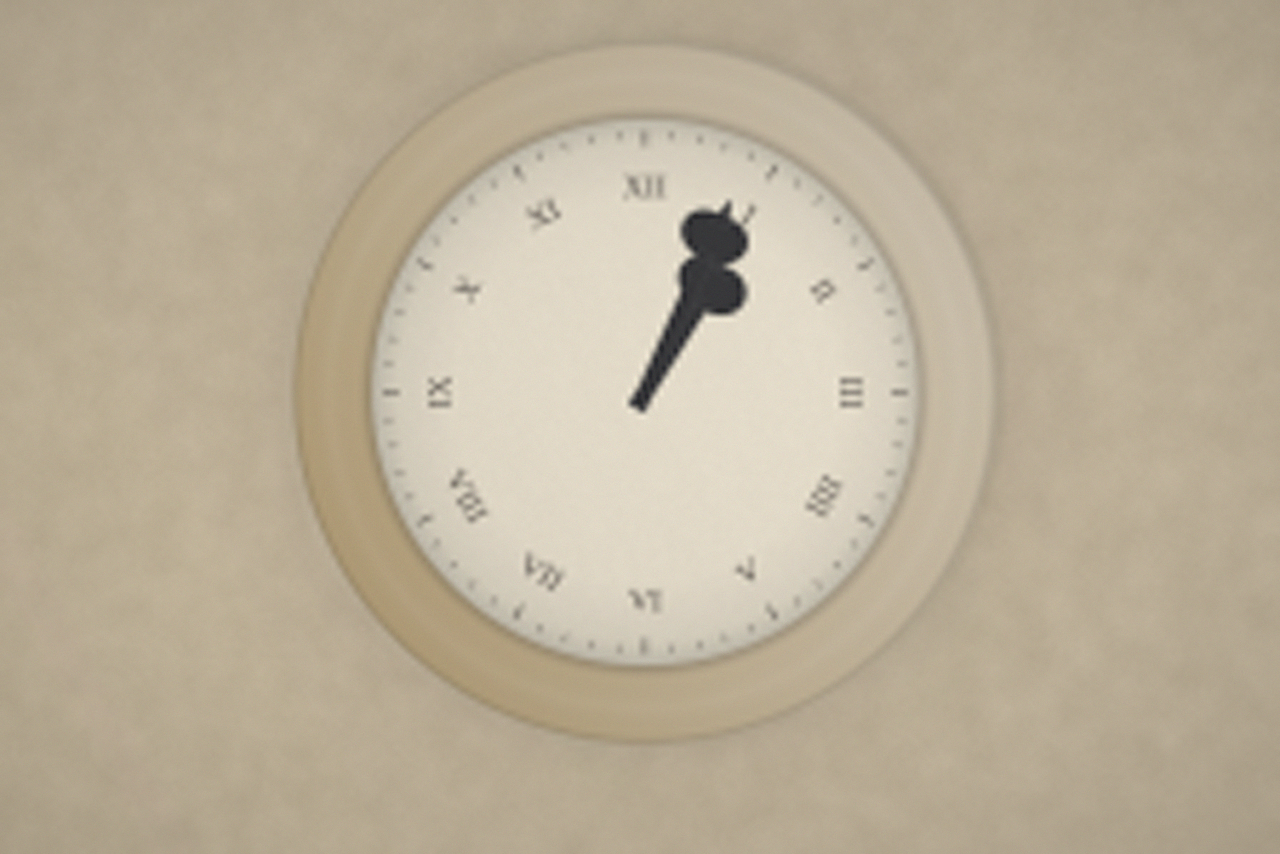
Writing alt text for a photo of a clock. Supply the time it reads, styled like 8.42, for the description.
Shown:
1.04
